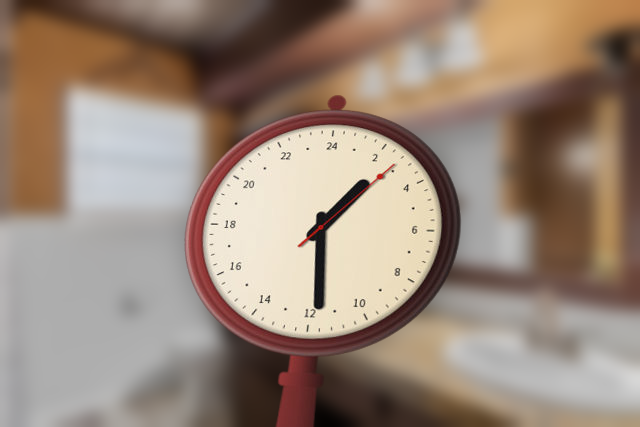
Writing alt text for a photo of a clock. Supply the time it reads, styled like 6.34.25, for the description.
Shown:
2.29.07
